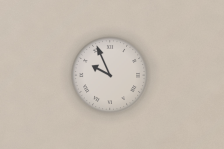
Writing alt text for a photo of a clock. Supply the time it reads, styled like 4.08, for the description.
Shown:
9.56
